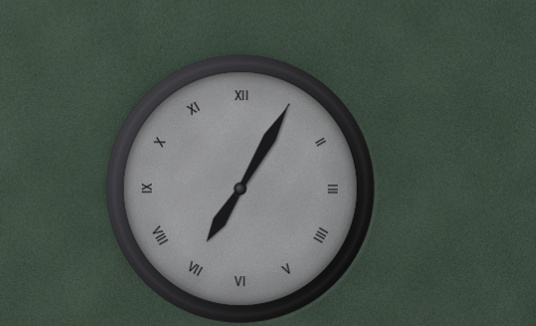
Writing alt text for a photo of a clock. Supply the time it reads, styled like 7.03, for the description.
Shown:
7.05
